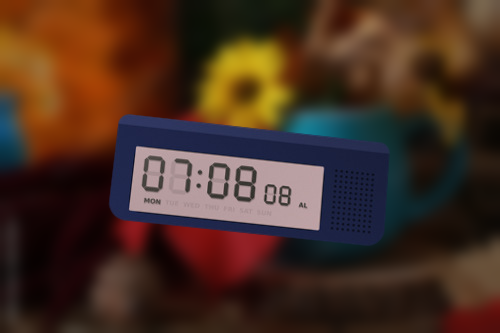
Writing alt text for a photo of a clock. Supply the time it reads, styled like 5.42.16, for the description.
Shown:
7.08.08
